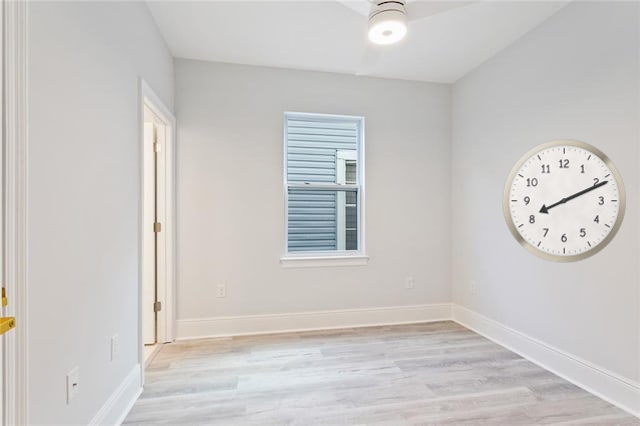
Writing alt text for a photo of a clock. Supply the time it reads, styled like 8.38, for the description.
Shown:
8.11
